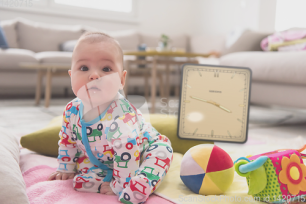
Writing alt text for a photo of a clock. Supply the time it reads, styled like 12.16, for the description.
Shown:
3.47
